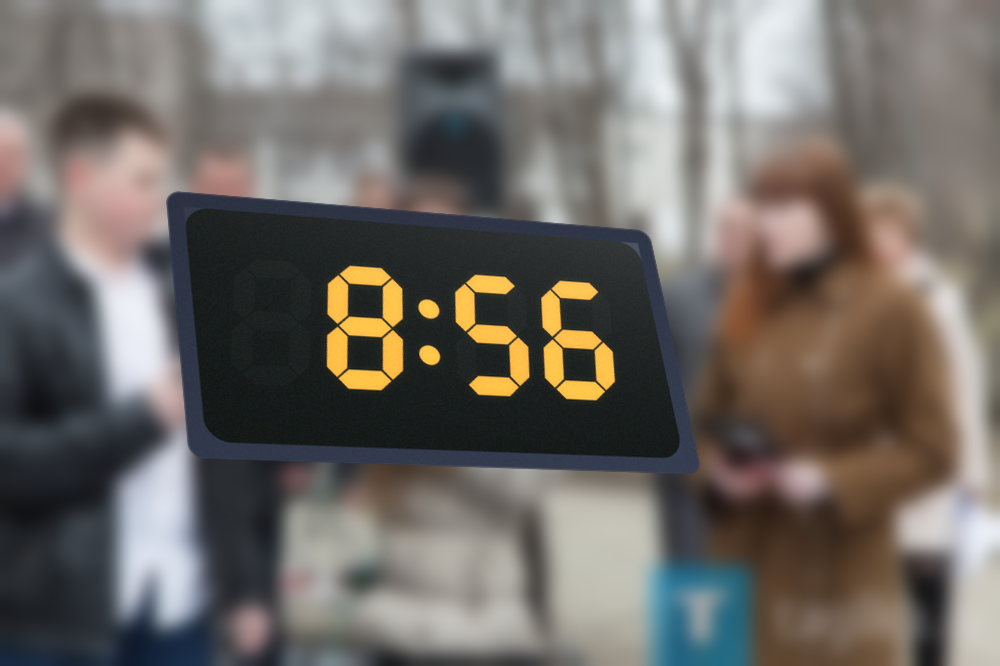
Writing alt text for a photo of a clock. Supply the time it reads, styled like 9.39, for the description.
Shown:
8.56
